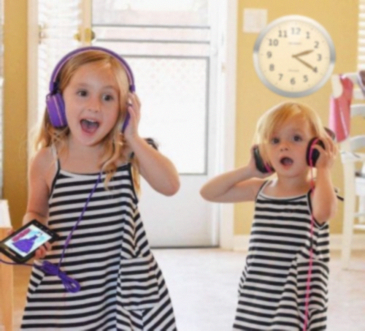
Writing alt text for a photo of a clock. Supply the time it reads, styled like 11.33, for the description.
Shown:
2.20
